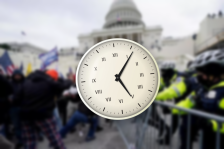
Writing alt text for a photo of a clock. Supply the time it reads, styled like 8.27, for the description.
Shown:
5.06
